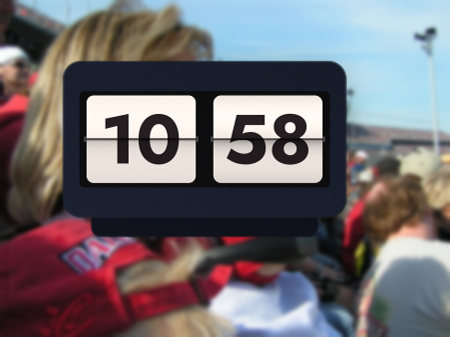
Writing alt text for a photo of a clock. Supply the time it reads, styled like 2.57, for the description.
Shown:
10.58
